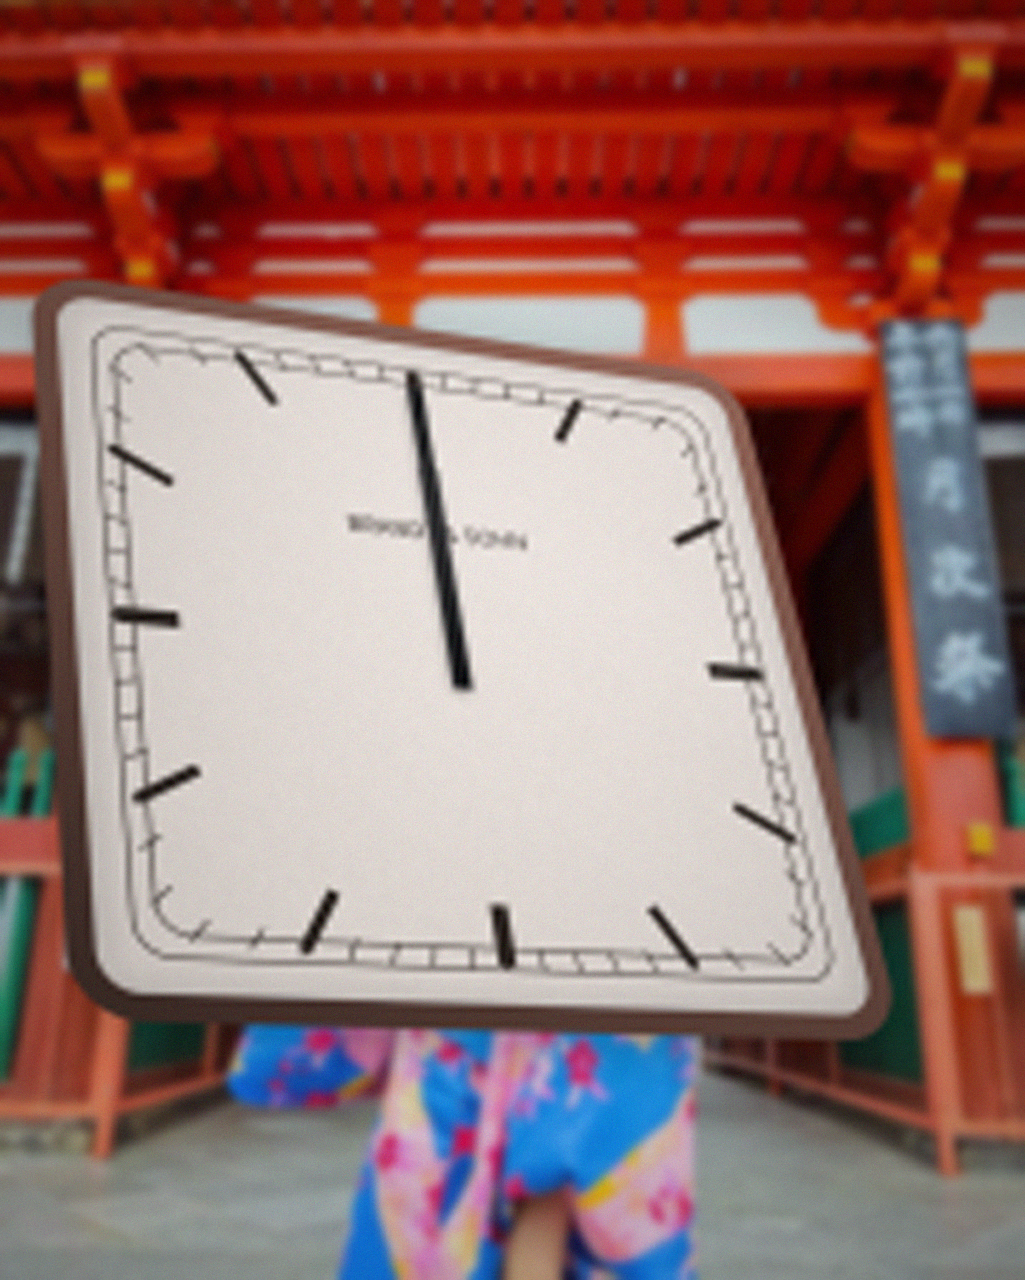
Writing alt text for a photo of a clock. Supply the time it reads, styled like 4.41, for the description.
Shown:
12.00
